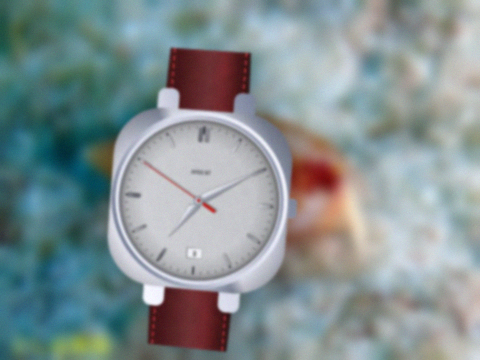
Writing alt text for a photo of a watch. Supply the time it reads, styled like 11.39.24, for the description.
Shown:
7.09.50
